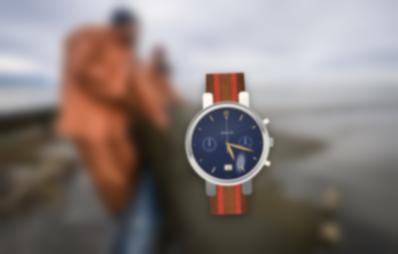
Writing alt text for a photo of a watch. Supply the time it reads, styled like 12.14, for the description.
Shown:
5.18
